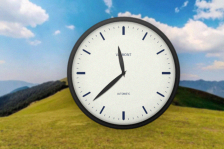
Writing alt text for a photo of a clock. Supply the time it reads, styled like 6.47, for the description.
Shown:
11.38
